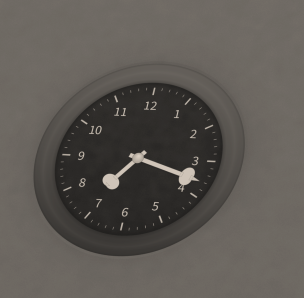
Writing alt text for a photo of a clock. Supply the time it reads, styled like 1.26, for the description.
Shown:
7.18
